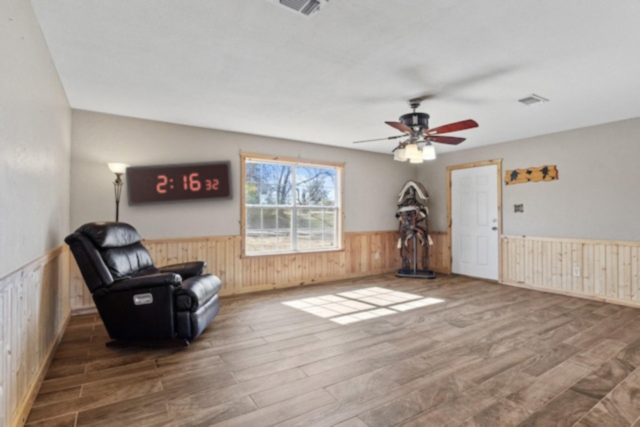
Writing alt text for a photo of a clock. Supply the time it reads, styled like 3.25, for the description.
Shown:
2.16
